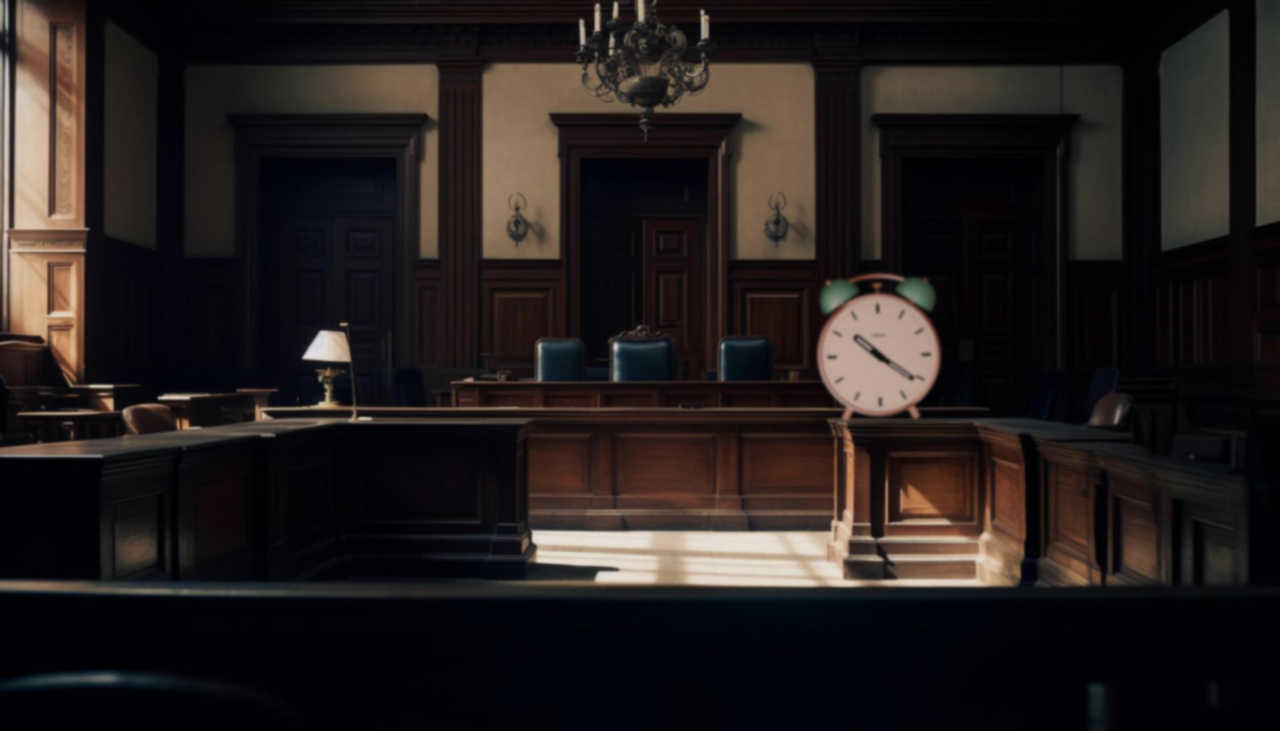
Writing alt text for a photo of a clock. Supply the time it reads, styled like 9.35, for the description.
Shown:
10.21
